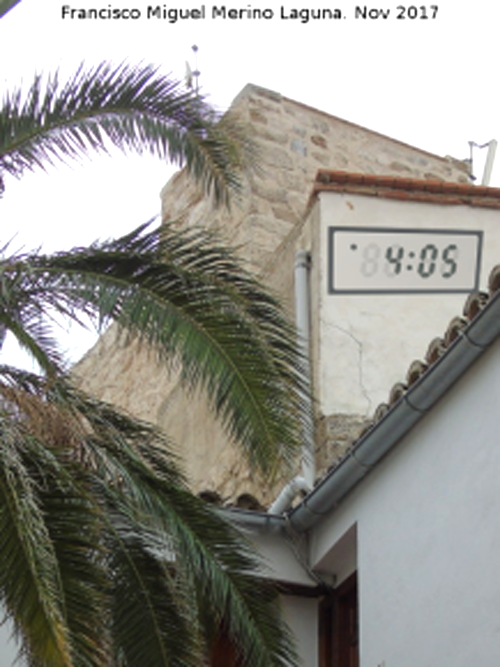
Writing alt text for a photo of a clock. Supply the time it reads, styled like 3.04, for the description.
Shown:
4.05
